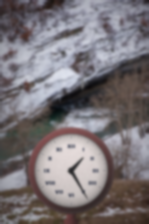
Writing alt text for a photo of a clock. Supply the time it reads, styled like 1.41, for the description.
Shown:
1.25
